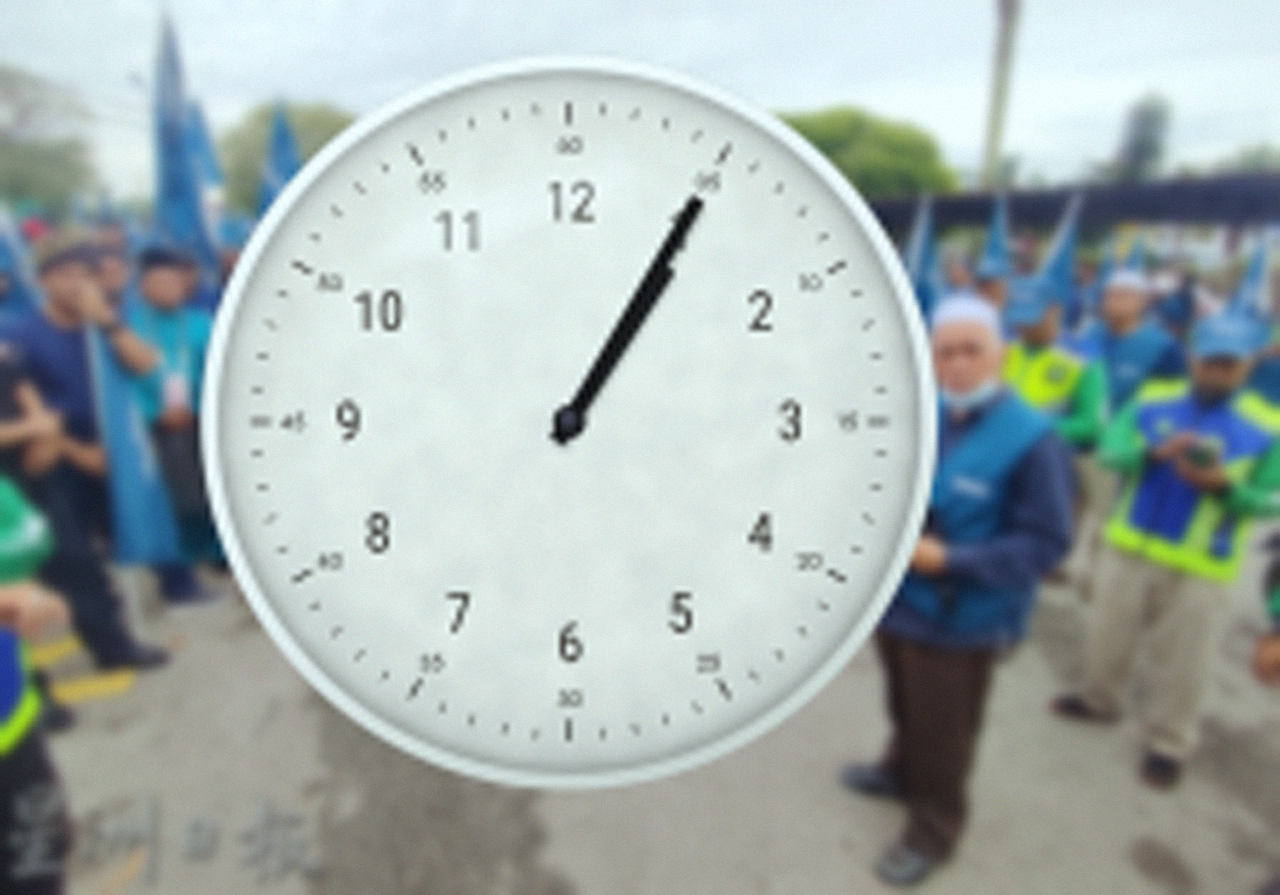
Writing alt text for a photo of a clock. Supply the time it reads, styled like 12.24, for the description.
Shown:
1.05
